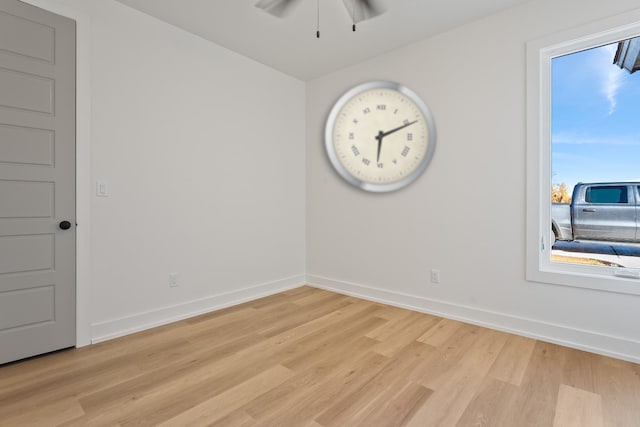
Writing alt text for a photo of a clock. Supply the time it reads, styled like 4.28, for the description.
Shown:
6.11
